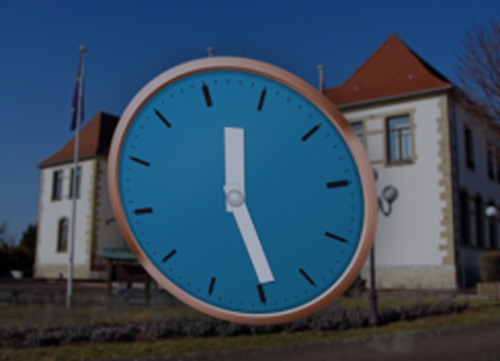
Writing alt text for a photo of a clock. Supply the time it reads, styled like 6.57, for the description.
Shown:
12.29
